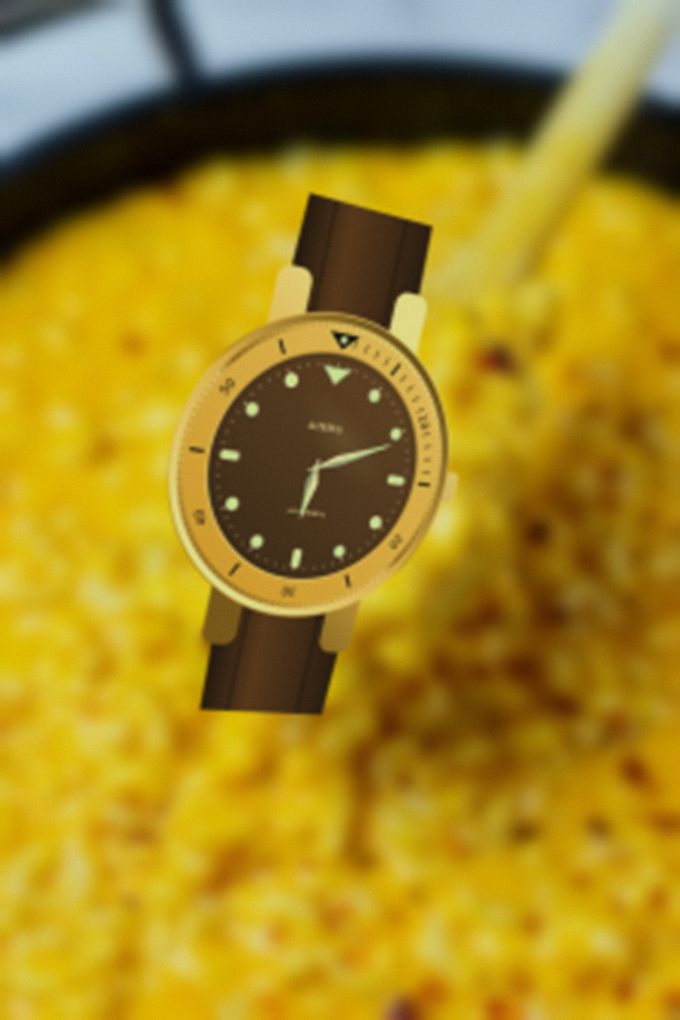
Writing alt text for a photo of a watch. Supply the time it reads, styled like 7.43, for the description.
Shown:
6.11
